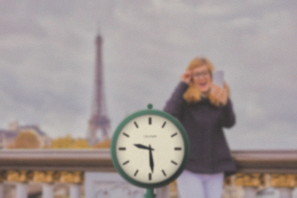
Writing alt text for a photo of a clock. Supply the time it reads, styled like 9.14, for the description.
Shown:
9.29
